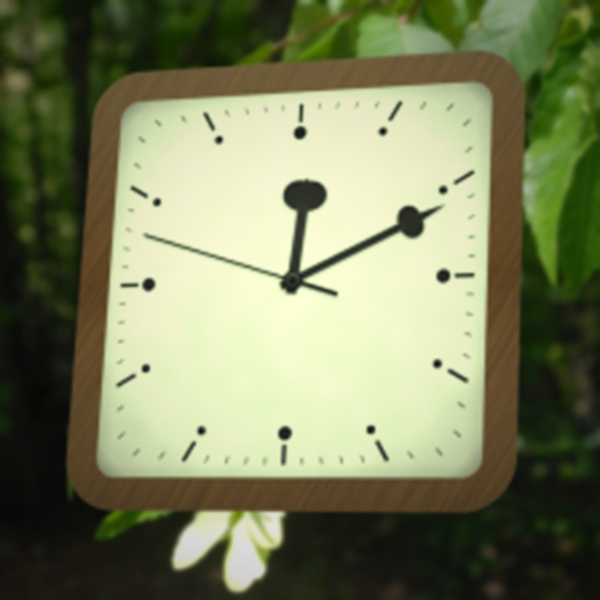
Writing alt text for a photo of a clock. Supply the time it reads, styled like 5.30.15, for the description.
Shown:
12.10.48
